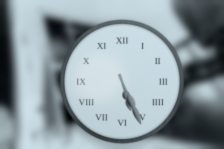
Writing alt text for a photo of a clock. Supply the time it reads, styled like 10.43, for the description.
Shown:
5.26
